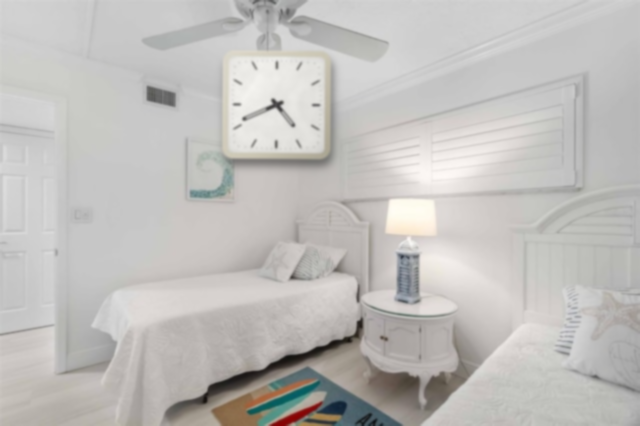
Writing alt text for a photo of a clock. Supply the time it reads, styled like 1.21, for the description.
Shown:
4.41
